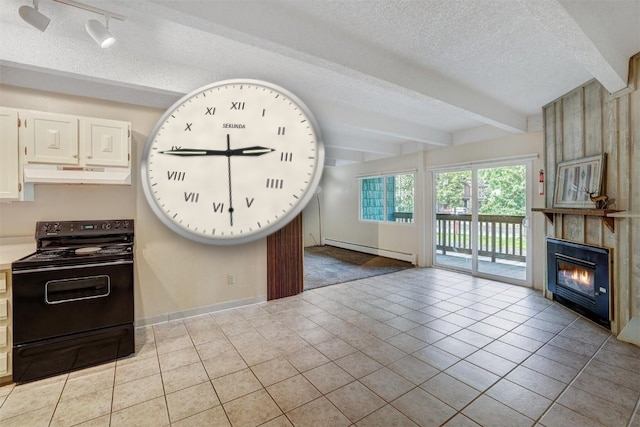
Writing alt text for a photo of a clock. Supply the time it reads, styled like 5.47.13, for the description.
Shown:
2.44.28
